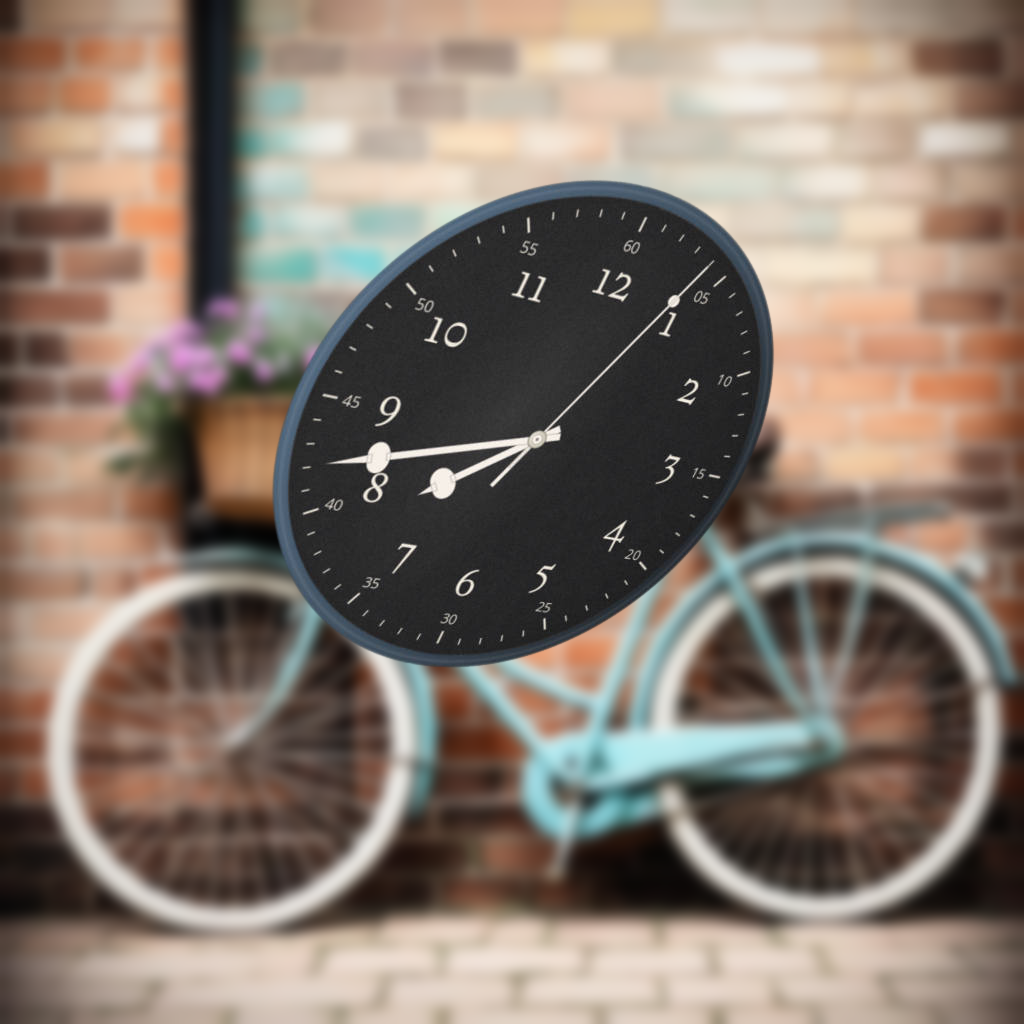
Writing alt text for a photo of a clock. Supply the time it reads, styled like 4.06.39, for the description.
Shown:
7.42.04
